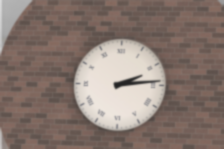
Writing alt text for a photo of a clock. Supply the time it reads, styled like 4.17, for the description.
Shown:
2.14
